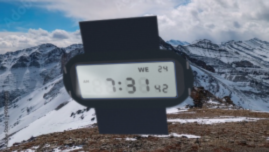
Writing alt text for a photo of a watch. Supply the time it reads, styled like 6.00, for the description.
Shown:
7.31
